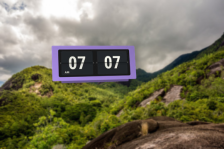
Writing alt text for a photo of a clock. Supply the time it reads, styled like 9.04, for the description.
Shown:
7.07
